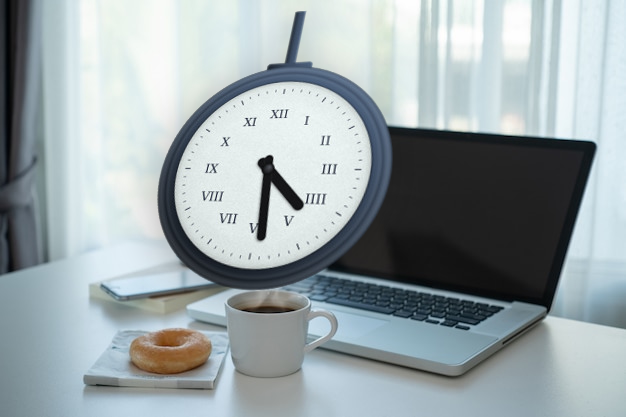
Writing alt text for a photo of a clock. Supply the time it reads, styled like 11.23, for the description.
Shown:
4.29
